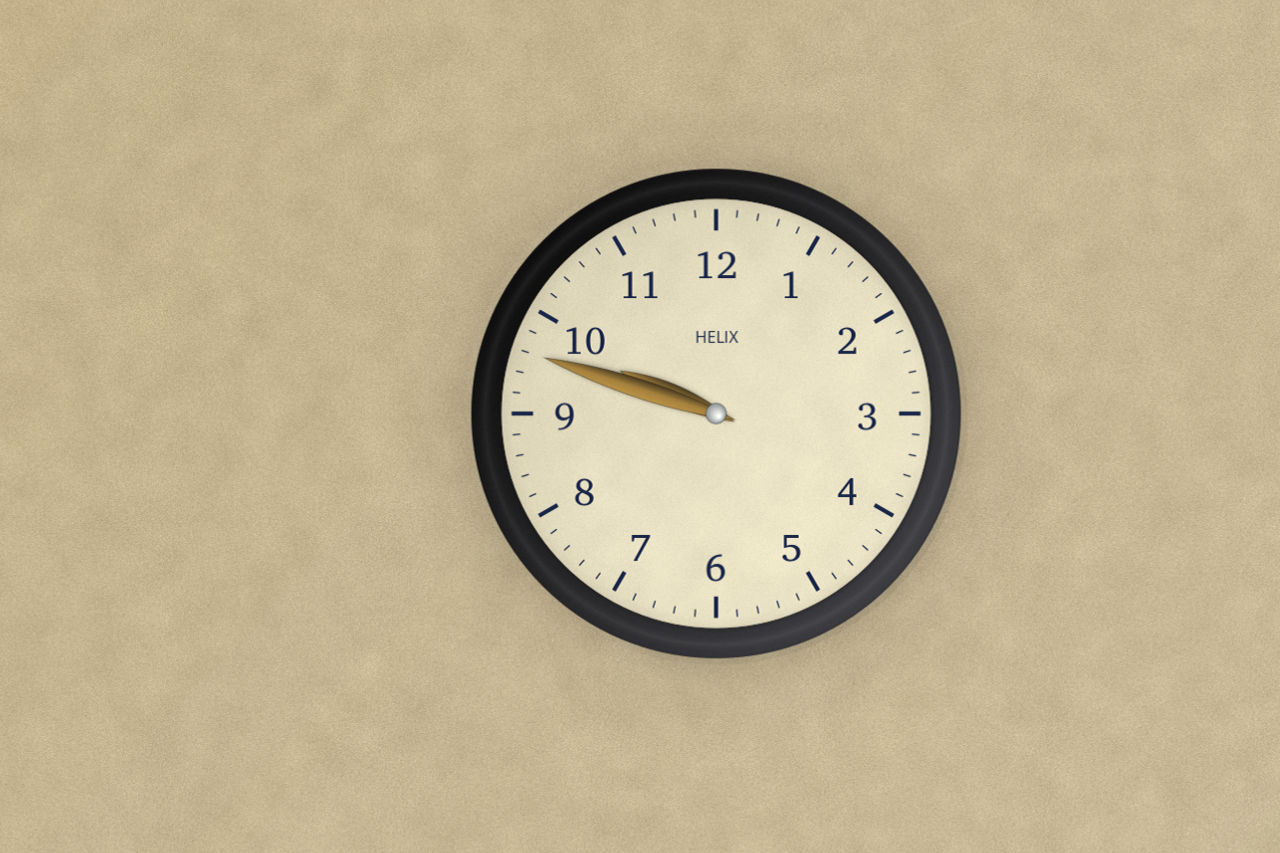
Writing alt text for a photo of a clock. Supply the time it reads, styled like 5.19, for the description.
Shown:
9.48
